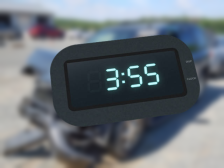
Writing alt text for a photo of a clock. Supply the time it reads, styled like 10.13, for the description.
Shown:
3.55
